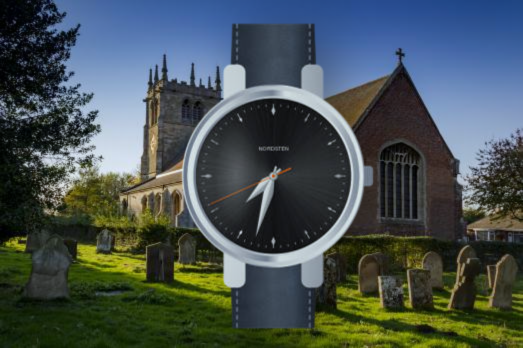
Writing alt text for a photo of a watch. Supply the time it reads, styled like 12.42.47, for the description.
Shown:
7.32.41
